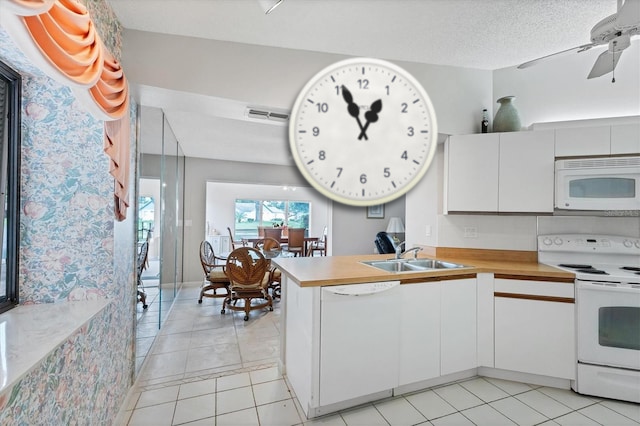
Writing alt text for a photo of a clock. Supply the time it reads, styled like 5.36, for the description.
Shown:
12.56
